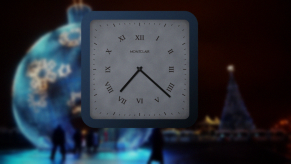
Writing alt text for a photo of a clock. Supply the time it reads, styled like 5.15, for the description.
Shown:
7.22
